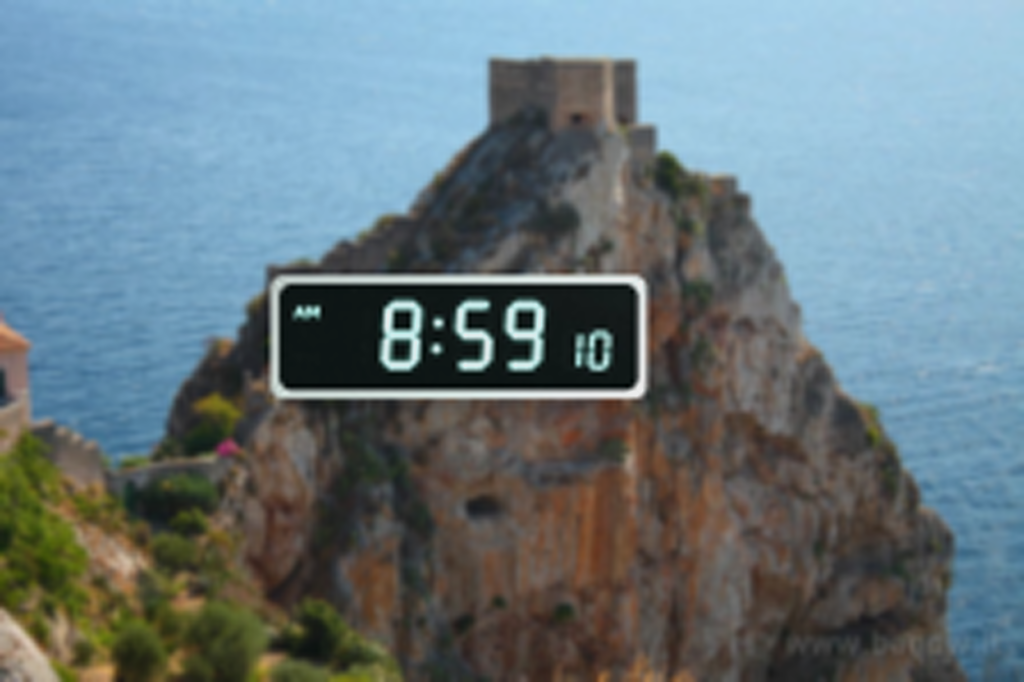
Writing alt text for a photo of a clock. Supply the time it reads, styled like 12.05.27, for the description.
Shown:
8.59.10
